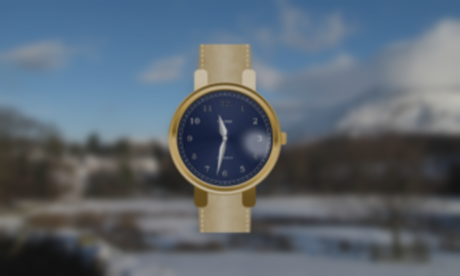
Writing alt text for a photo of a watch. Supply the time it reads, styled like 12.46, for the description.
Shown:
11.32
